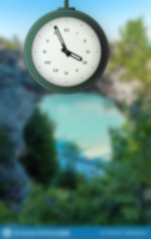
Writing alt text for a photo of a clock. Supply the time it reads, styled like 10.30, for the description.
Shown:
3.56
